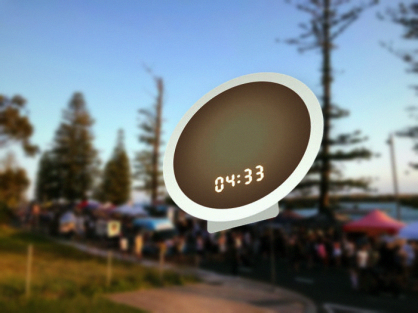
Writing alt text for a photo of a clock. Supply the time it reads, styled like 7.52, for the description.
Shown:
4.33
